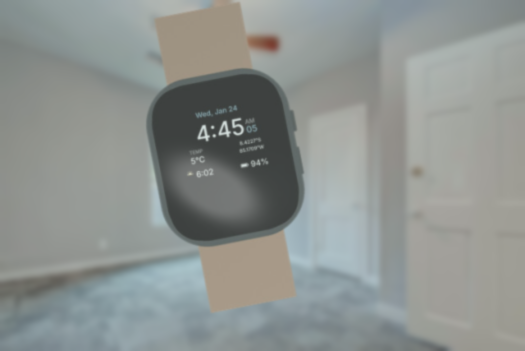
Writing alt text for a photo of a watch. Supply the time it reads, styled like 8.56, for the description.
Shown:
4.45
